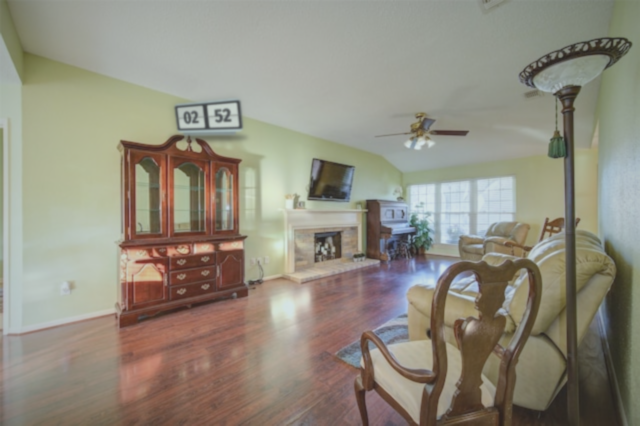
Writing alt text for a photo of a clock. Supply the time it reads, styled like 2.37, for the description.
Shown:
2.52
